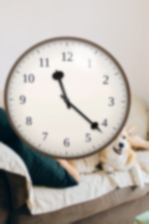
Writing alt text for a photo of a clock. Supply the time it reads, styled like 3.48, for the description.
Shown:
11.22
